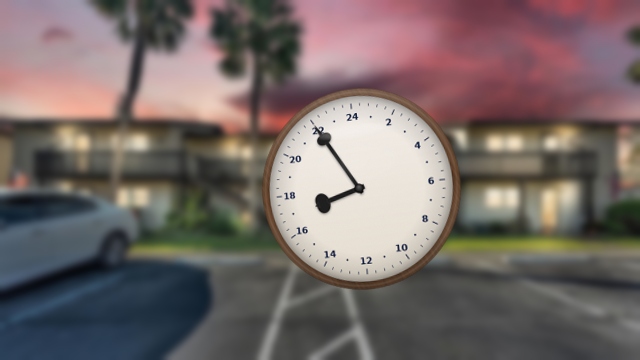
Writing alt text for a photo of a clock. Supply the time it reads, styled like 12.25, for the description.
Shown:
16.55
